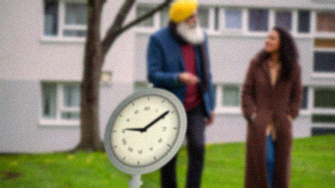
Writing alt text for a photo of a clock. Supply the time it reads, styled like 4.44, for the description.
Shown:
9.09
